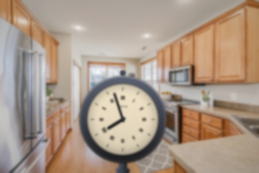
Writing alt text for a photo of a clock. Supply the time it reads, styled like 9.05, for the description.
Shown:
7.57
